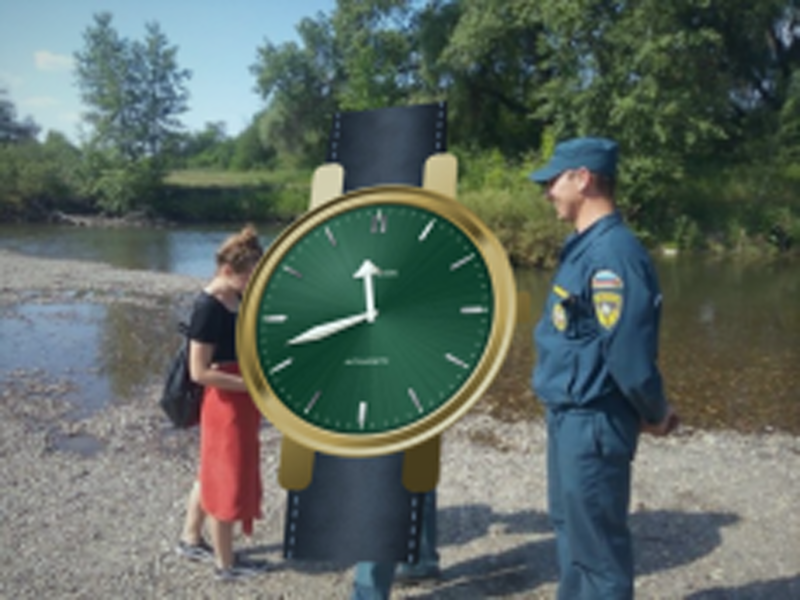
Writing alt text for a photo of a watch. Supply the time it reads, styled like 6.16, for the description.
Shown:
11.42
